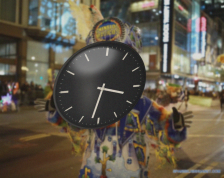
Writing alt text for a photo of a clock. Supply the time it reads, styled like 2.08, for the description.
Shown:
3.32
